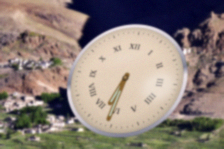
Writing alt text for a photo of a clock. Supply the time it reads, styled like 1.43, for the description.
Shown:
6.31
